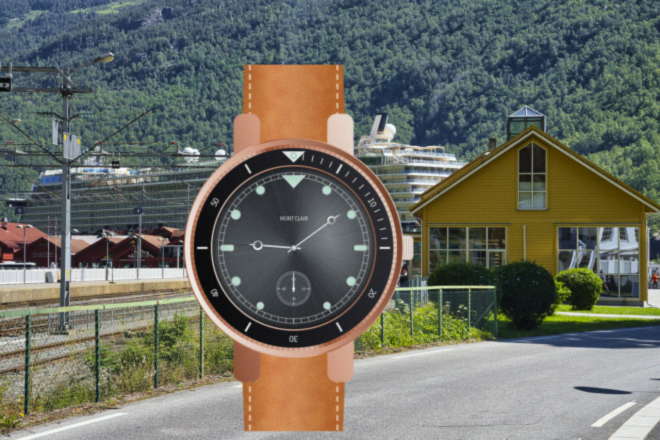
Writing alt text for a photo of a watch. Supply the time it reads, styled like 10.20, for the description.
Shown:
9.09
